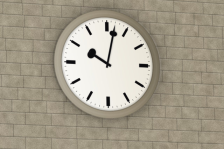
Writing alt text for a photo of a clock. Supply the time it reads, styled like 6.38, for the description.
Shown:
10.02
